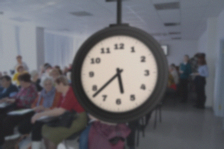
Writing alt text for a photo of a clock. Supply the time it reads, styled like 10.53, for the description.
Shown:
5.38
